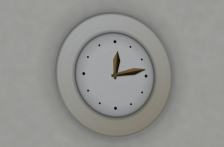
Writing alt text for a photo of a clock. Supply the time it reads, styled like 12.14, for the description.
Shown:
12.13
